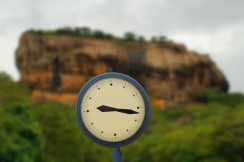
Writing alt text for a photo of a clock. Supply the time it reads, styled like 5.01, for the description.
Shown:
9.17
